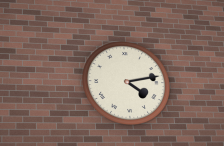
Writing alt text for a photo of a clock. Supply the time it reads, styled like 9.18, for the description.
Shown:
4.13
